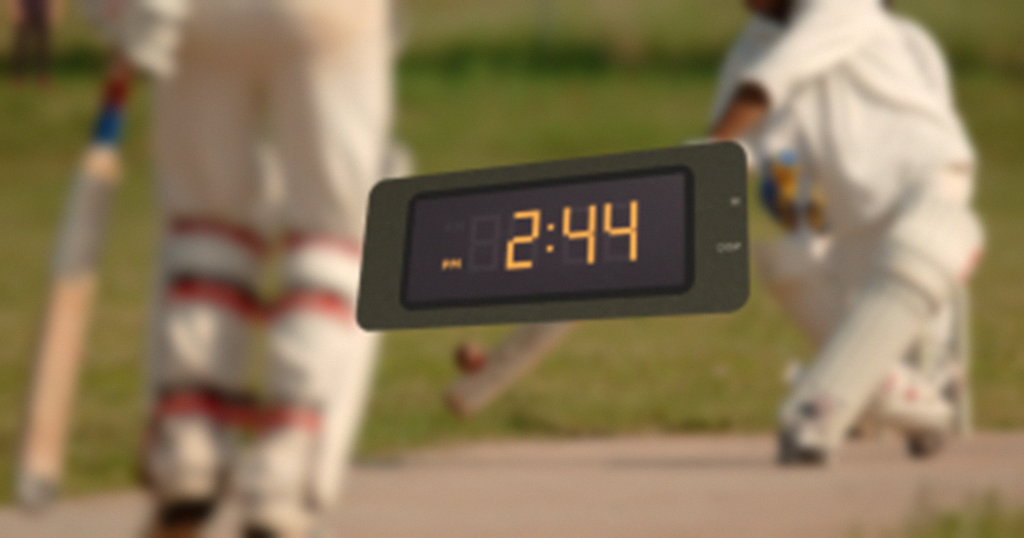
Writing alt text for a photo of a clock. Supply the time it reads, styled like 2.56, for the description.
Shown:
2.44
